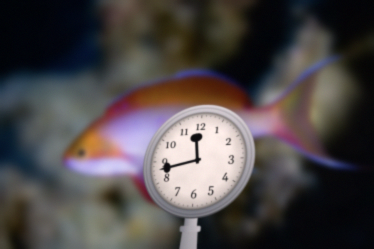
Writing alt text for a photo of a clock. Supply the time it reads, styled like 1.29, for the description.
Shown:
11.43
